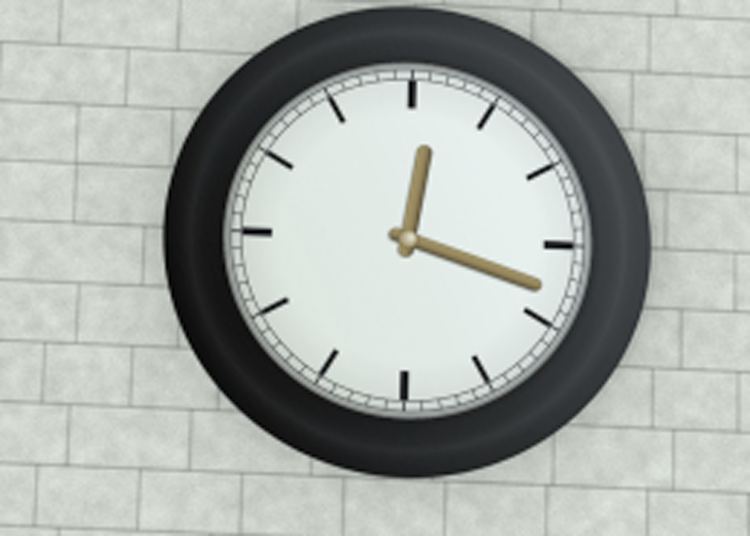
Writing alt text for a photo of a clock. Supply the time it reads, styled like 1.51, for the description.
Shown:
12.18
